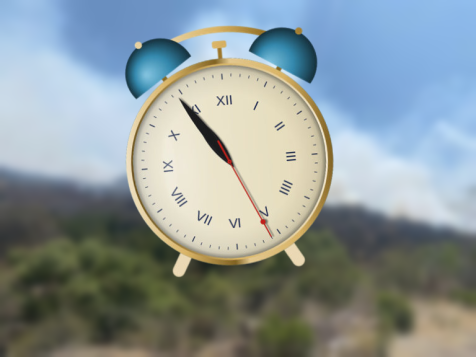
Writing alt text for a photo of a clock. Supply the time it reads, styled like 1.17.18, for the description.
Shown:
10.54.26
